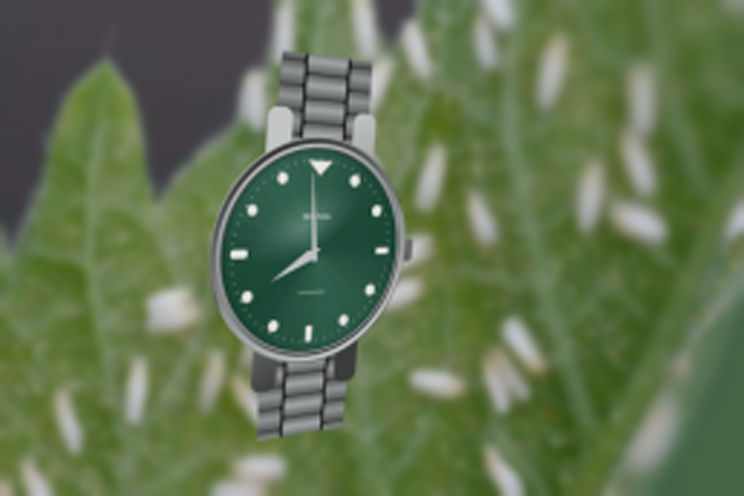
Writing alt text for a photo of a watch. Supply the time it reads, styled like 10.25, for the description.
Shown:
7.59
